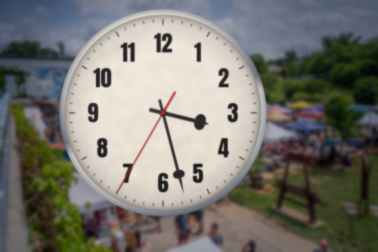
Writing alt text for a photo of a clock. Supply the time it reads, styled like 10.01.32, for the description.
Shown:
3.27.35
